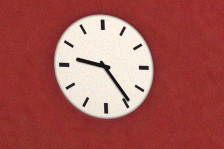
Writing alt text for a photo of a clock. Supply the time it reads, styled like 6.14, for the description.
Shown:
9.24
